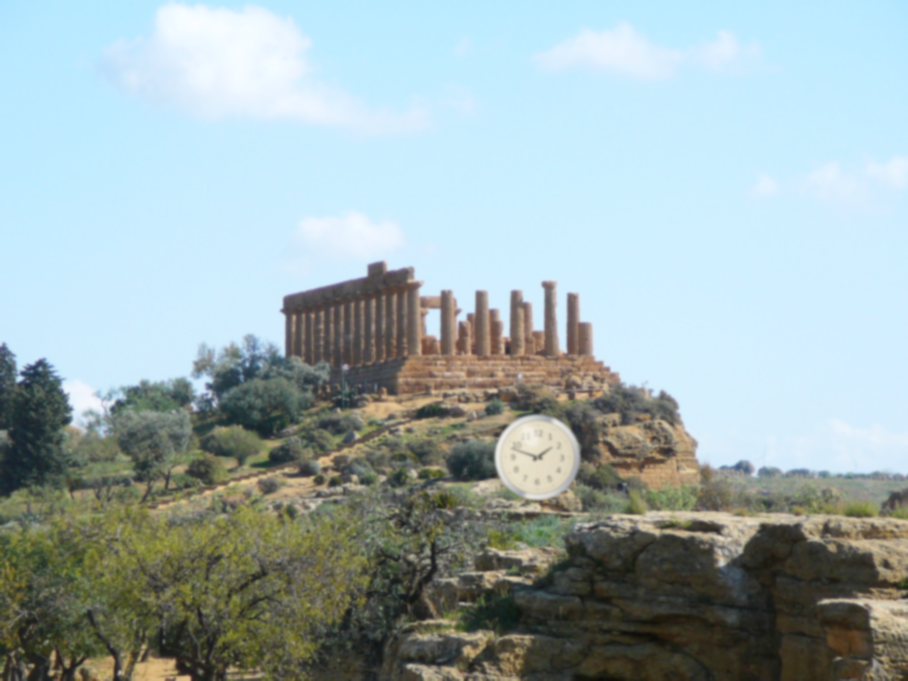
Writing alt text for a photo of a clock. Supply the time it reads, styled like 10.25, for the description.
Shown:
1.48
